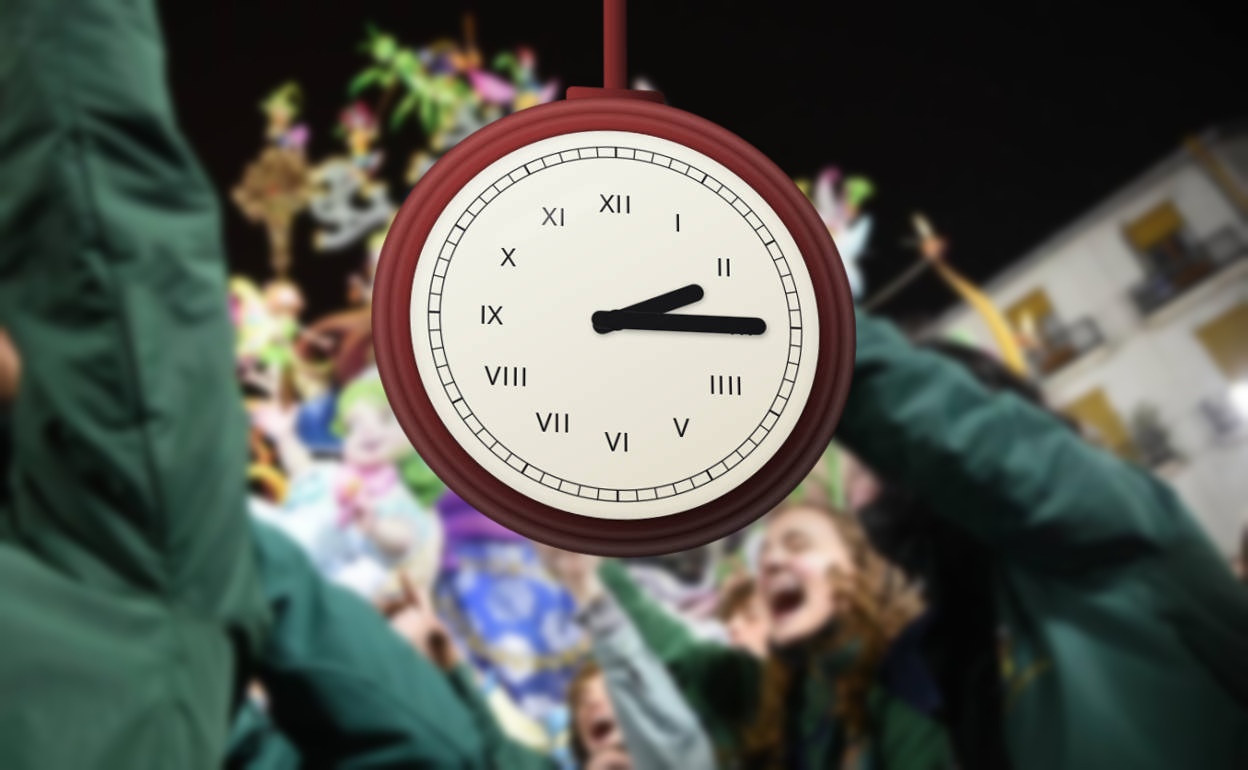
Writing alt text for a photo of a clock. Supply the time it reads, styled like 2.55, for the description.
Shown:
2.15
